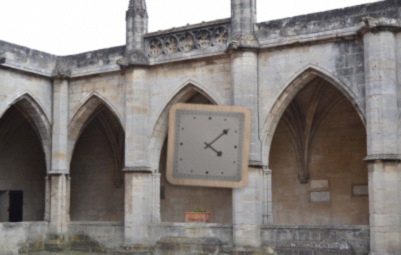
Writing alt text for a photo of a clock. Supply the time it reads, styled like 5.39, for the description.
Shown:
4.08
